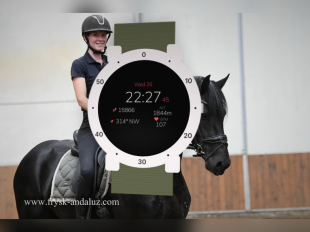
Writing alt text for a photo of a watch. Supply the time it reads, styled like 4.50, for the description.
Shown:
22.27
